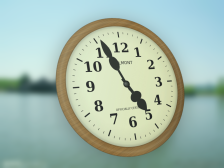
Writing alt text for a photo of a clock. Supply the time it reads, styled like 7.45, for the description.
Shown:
4.56
